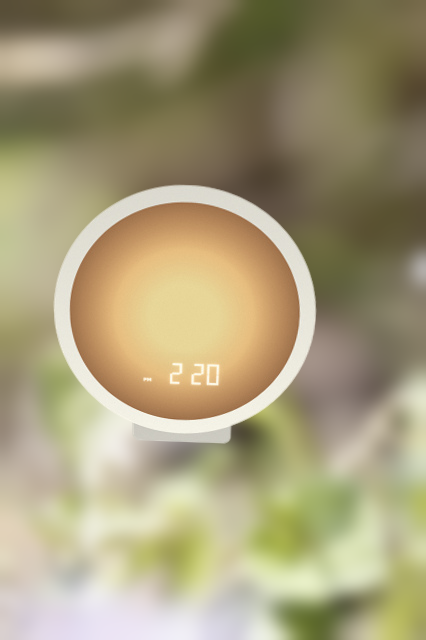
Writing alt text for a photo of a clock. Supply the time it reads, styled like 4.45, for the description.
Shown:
2.20
